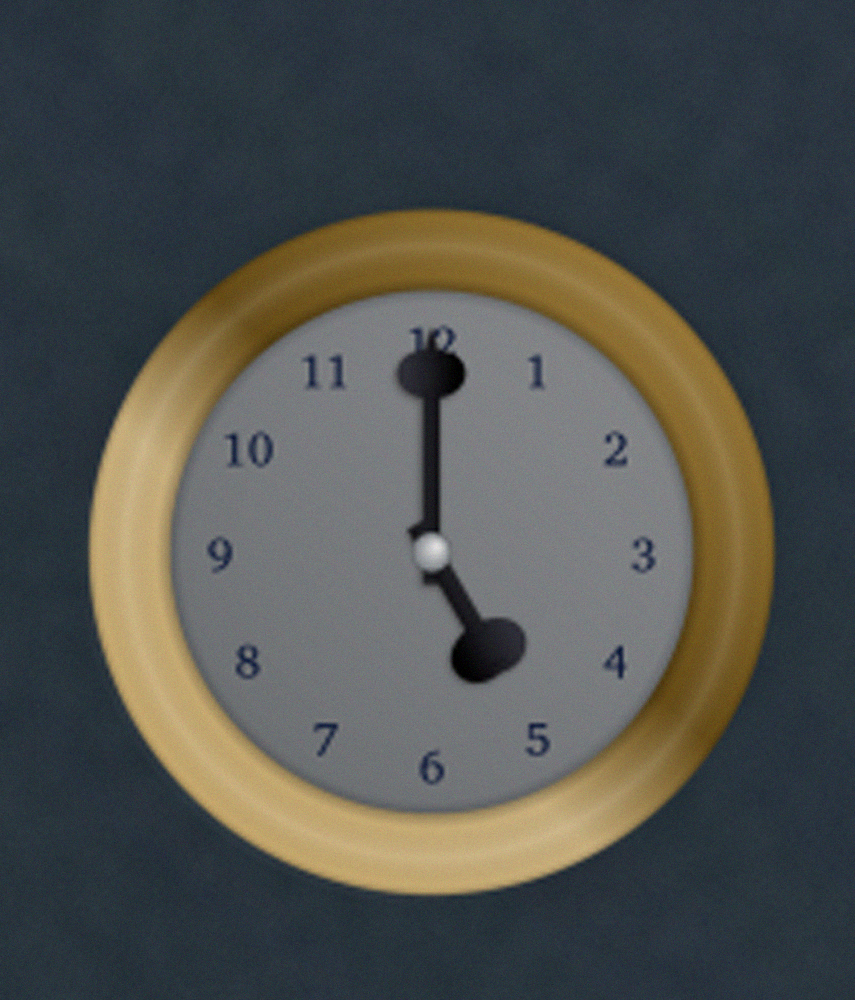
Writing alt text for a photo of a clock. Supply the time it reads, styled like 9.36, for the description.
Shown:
5.00
